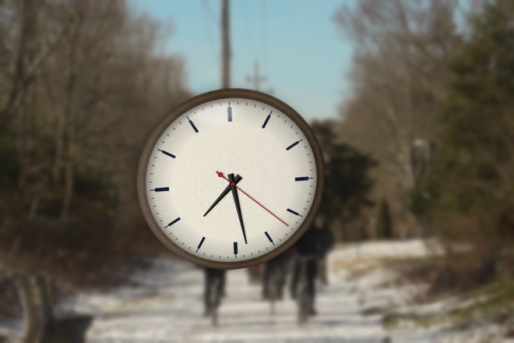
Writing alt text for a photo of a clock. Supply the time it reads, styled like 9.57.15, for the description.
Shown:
7.28.22
